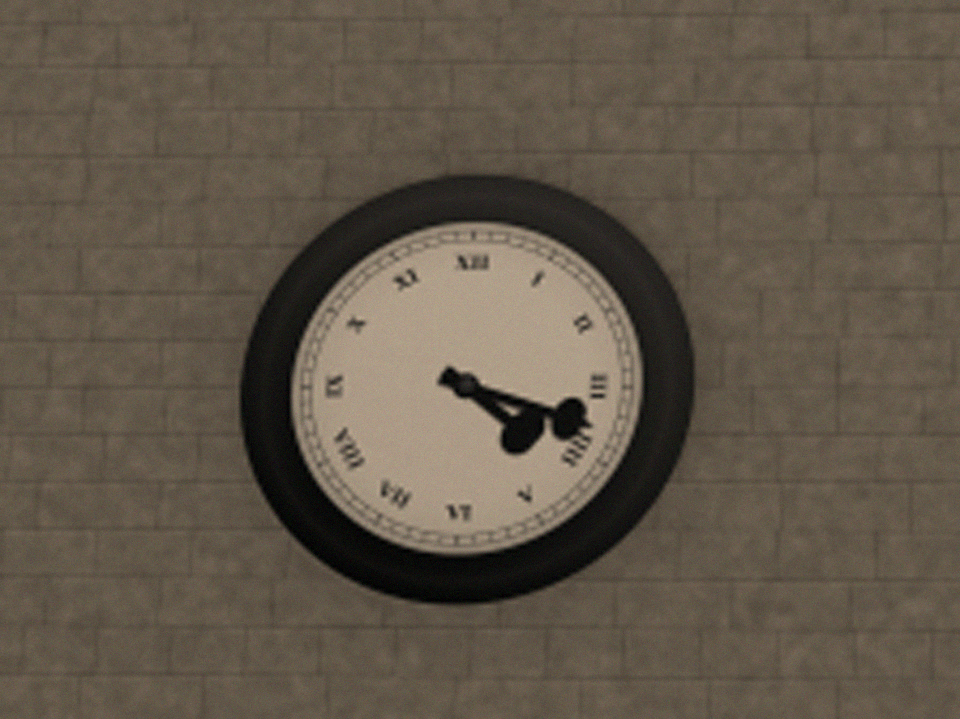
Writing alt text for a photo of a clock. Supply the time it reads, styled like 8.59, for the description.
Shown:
4.18
